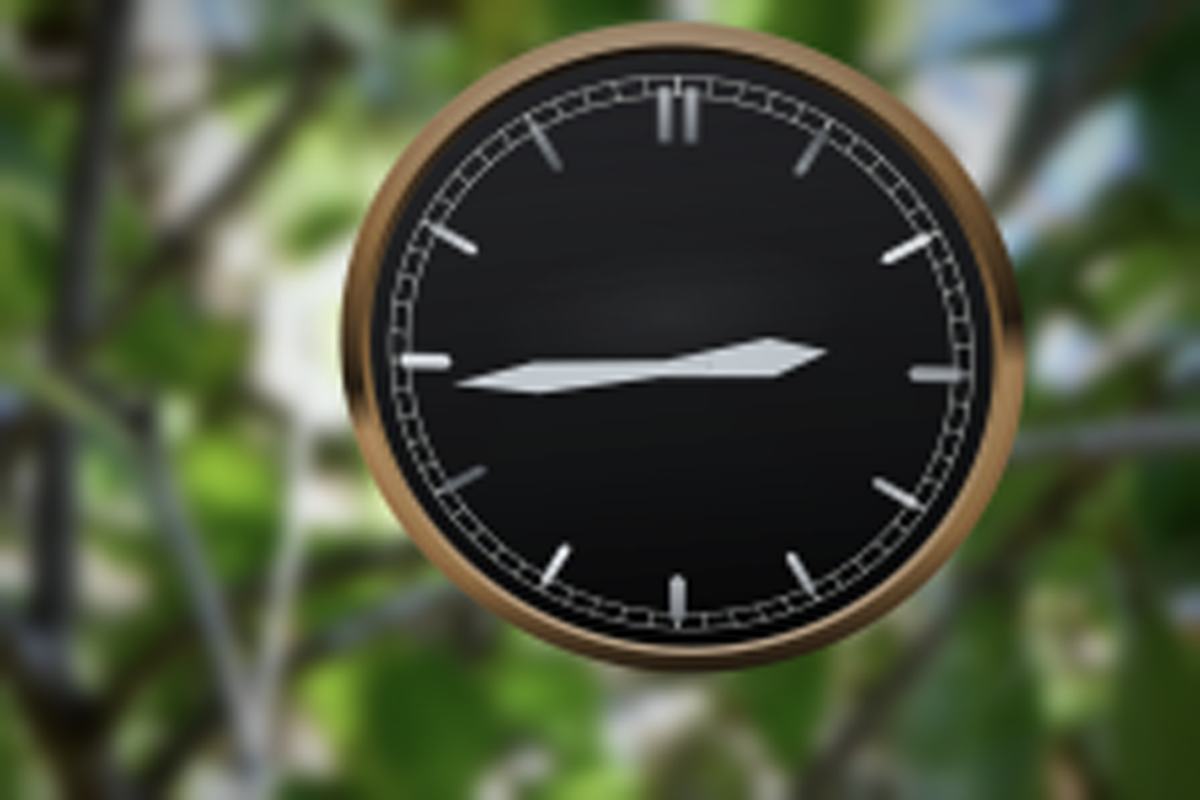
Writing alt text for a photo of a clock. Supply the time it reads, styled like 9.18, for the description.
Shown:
2.44
